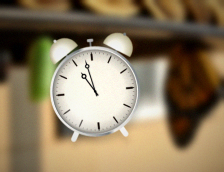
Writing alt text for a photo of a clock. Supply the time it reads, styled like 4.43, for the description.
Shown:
10.58
